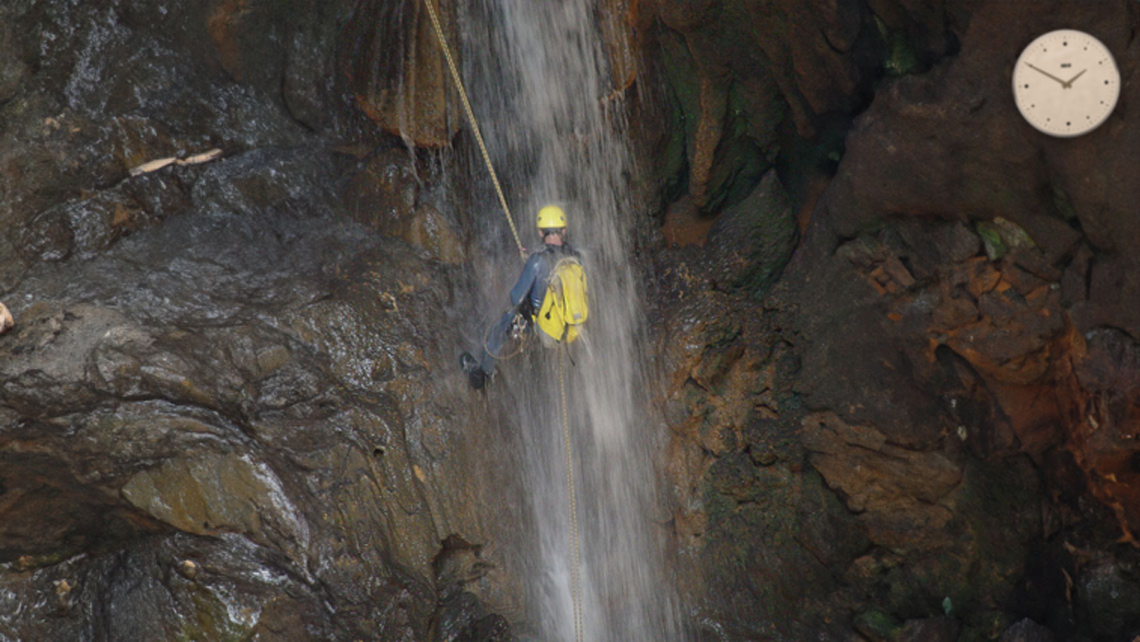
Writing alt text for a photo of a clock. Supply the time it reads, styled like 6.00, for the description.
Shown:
1.50
